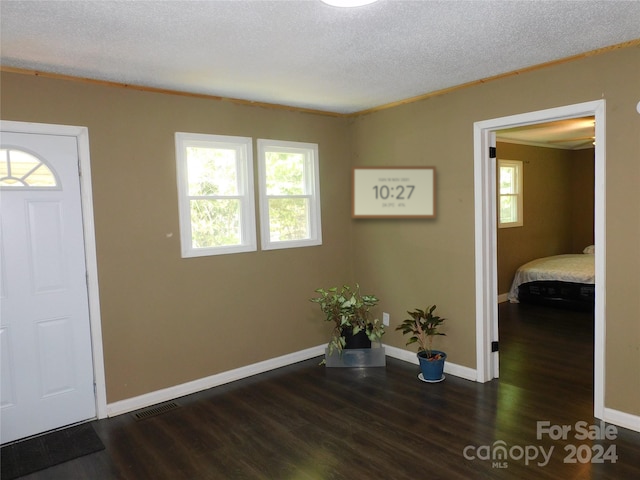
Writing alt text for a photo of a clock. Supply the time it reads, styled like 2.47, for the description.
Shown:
10.27
